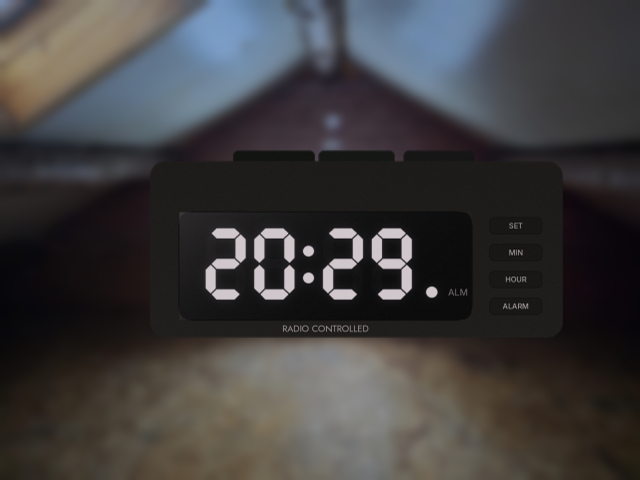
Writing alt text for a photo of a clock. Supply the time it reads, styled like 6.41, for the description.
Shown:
20.29
